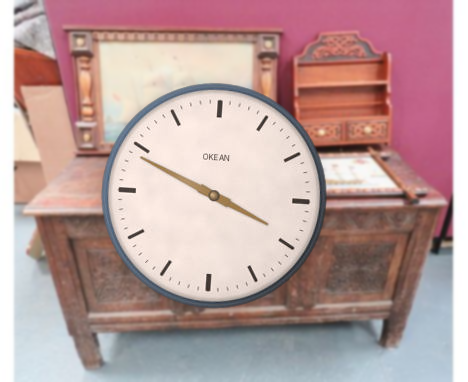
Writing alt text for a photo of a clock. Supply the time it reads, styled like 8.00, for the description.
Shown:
3.49
